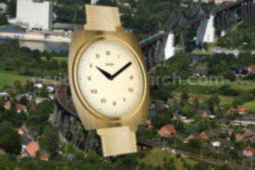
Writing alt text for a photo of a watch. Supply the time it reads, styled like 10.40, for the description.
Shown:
10.10
